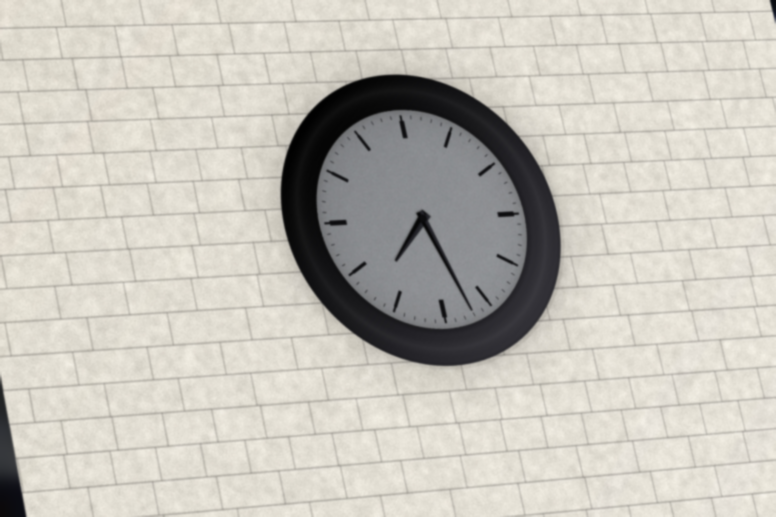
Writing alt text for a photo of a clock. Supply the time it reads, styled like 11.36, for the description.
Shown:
7.27
